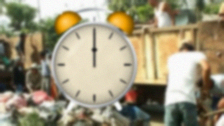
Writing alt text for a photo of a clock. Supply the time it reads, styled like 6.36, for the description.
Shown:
12.00
